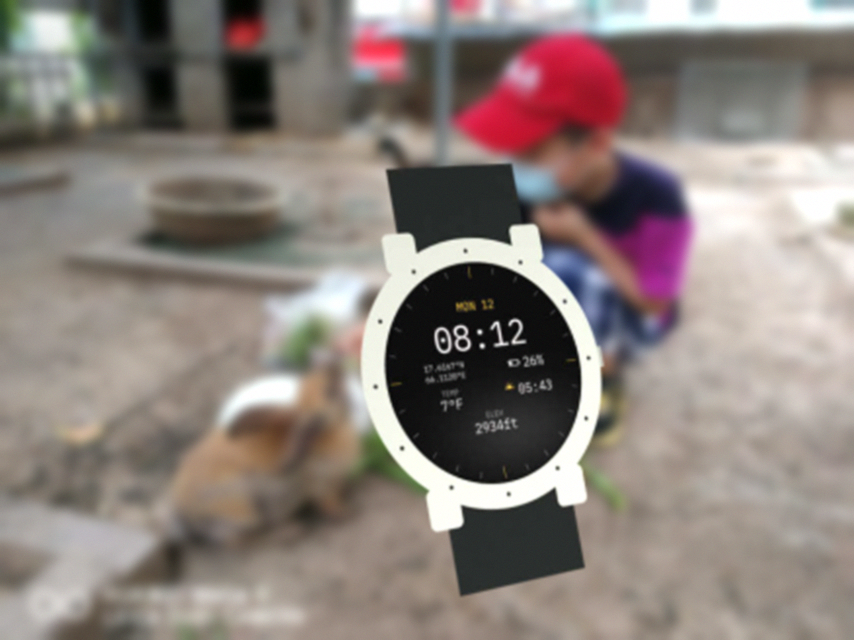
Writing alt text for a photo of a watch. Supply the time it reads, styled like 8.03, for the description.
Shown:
8.12
